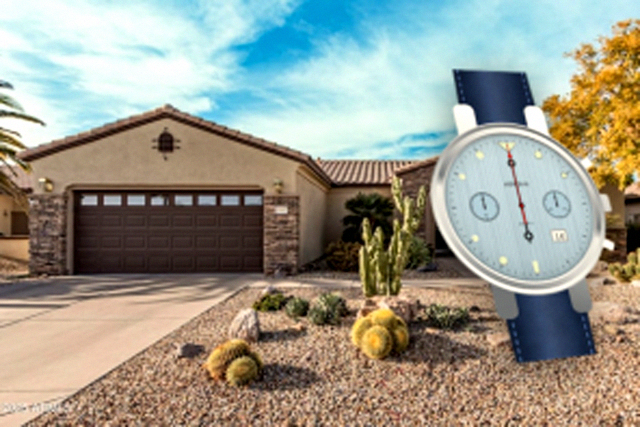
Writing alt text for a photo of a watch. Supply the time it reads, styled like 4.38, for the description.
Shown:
6.00
